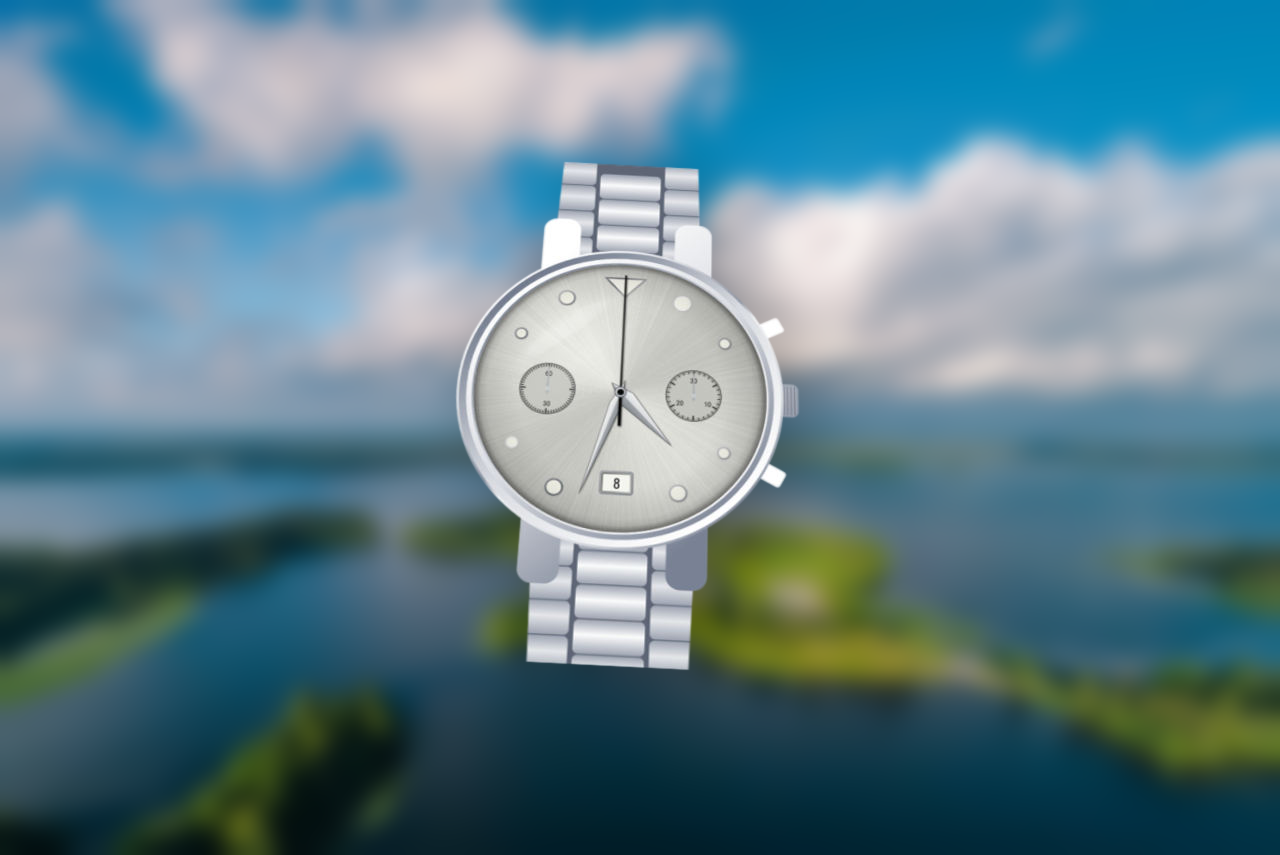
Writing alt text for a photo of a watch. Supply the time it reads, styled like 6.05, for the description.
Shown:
4.33
